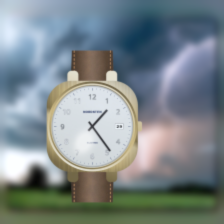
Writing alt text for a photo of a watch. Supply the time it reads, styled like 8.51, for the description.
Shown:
1.24
